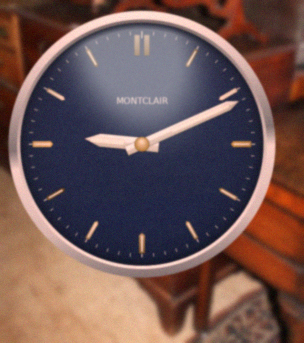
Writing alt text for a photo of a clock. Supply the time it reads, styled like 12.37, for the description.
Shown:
9.11
